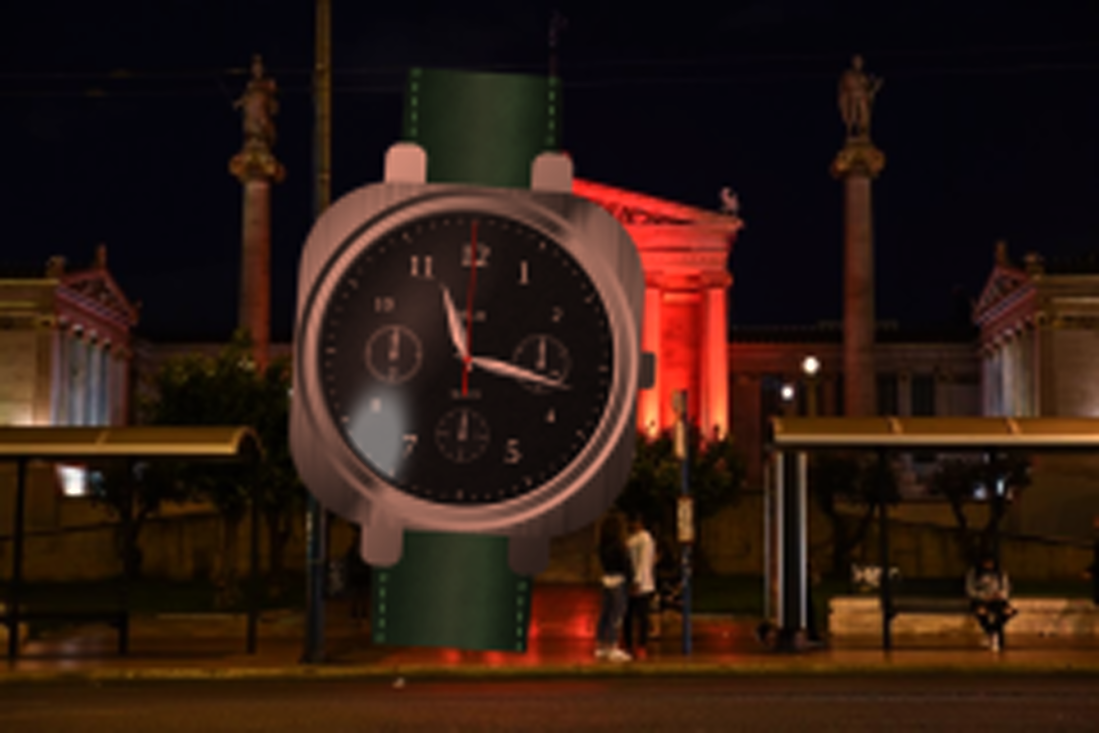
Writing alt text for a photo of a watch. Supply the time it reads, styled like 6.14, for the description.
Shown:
11.17
